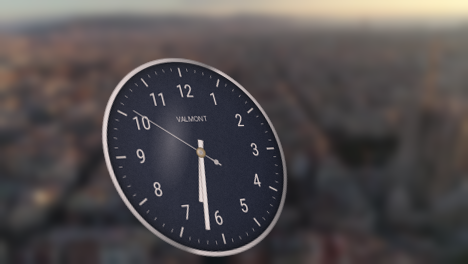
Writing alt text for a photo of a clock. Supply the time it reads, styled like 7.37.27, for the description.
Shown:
6.31.51
